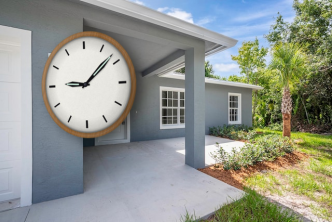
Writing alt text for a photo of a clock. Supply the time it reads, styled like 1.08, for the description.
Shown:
9.08
